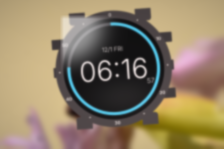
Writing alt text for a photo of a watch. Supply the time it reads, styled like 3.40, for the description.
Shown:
6.16
